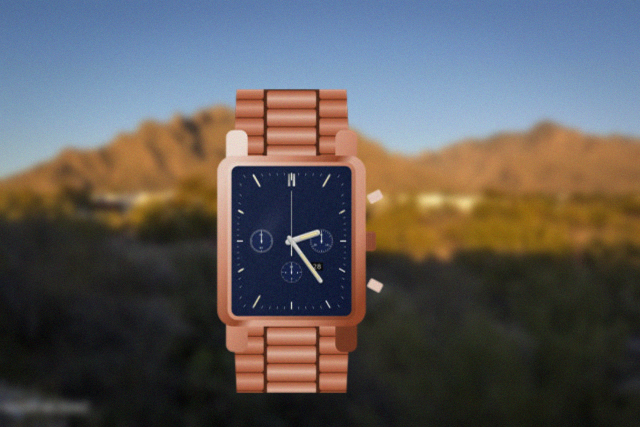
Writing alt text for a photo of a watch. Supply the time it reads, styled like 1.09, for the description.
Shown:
2.24
